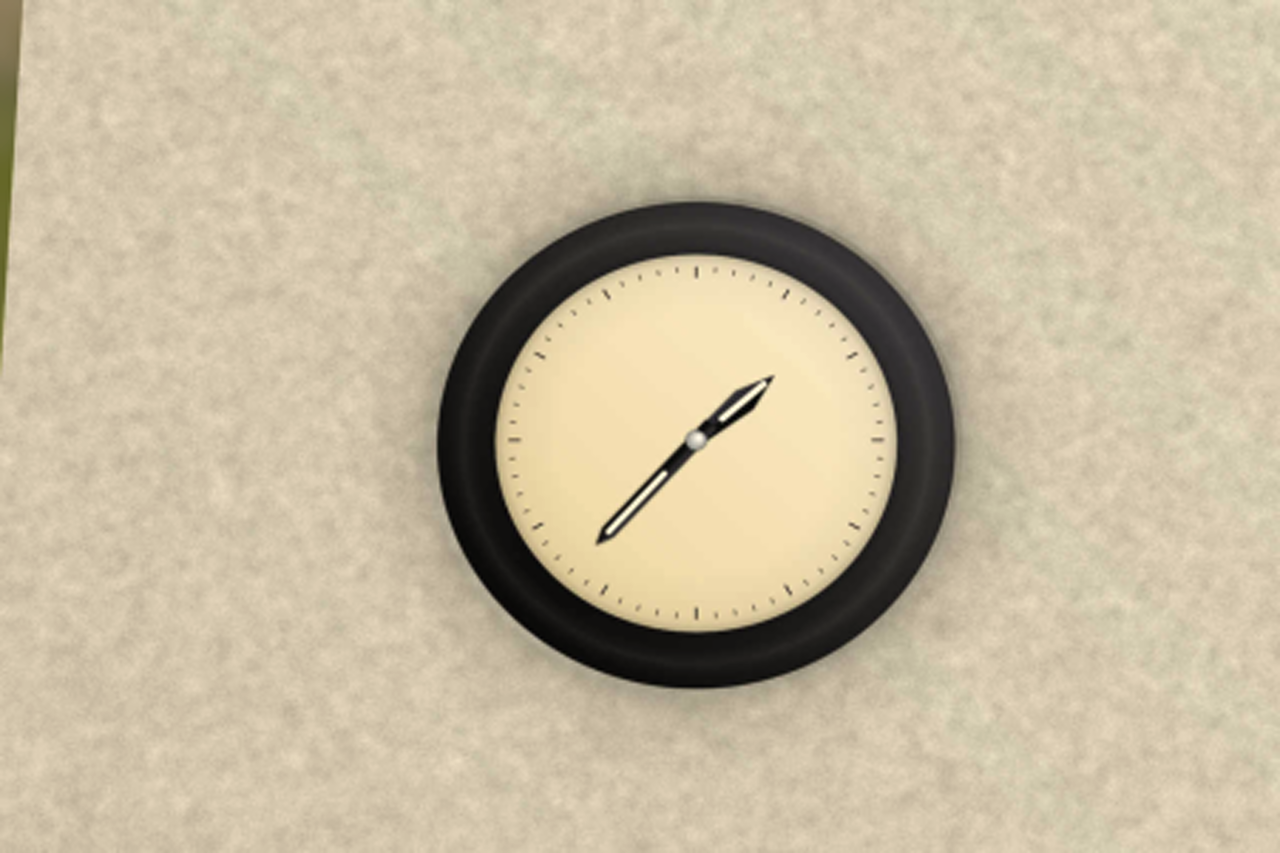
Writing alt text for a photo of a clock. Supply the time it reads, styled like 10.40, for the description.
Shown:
1.37
